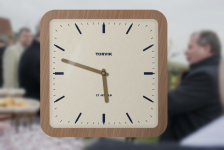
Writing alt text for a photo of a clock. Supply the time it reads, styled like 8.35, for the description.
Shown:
5.48
